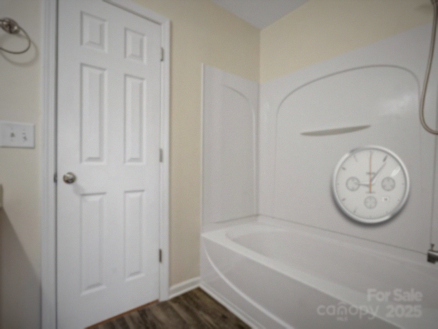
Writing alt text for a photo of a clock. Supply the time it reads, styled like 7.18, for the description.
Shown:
9.06
